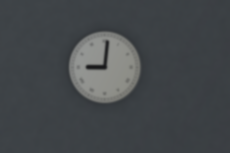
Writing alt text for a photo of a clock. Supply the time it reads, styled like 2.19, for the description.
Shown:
9.01
